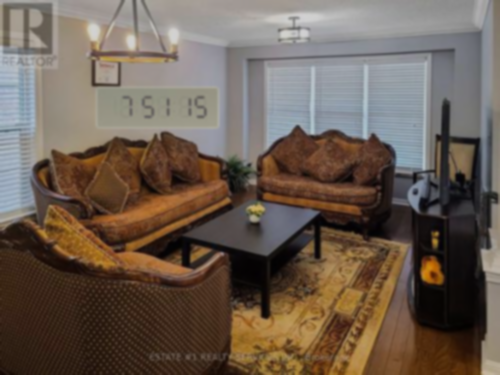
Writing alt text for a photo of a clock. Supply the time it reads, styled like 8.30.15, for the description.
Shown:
7.51.15
